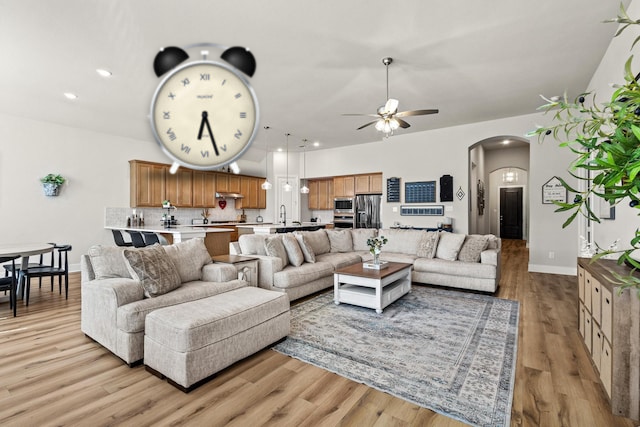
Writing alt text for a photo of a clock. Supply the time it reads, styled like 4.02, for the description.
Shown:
6.27
